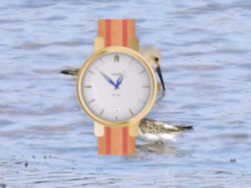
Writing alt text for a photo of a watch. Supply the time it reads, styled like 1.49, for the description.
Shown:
12.52
